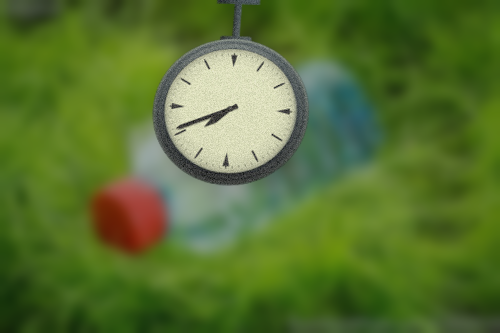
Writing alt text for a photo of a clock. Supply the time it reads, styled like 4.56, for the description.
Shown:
7.41
